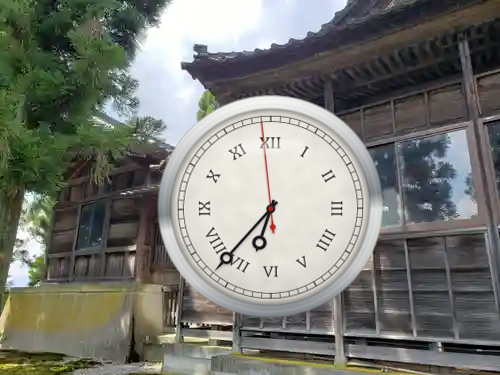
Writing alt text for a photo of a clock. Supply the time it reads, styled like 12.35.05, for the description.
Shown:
6.36.59
